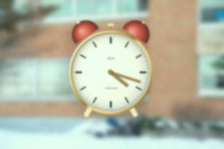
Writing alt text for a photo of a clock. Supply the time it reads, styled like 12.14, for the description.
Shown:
4.18
